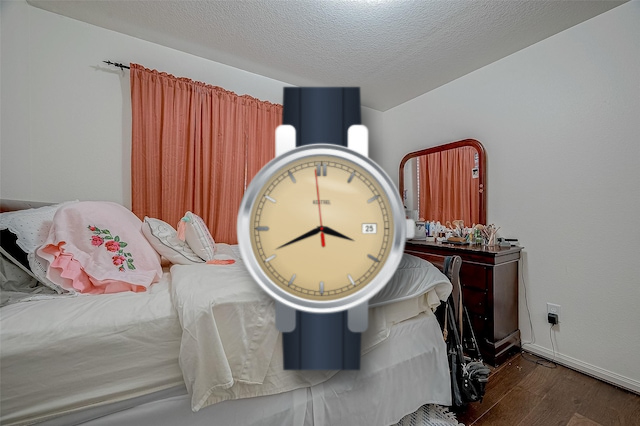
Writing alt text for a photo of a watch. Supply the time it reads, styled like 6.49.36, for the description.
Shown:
3.40.59
